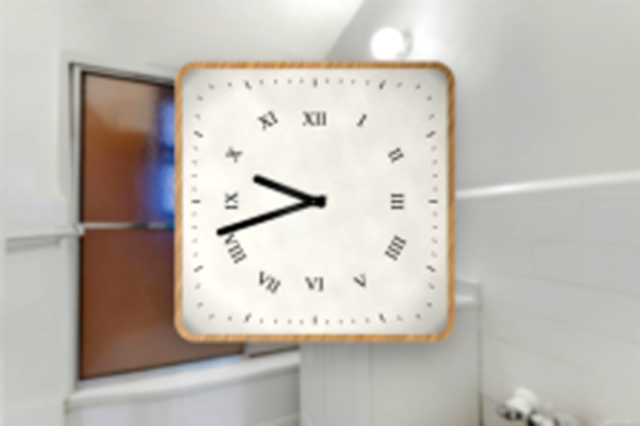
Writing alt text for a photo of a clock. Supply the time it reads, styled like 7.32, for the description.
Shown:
9.42
